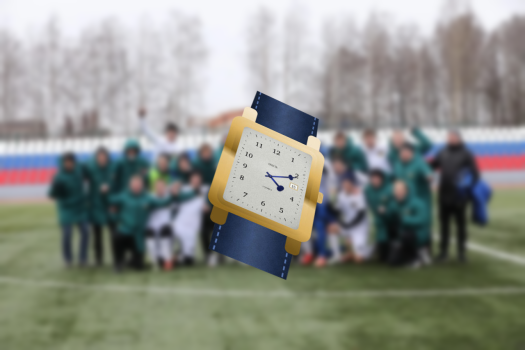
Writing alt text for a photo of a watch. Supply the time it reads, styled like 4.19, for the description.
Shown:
4.11
